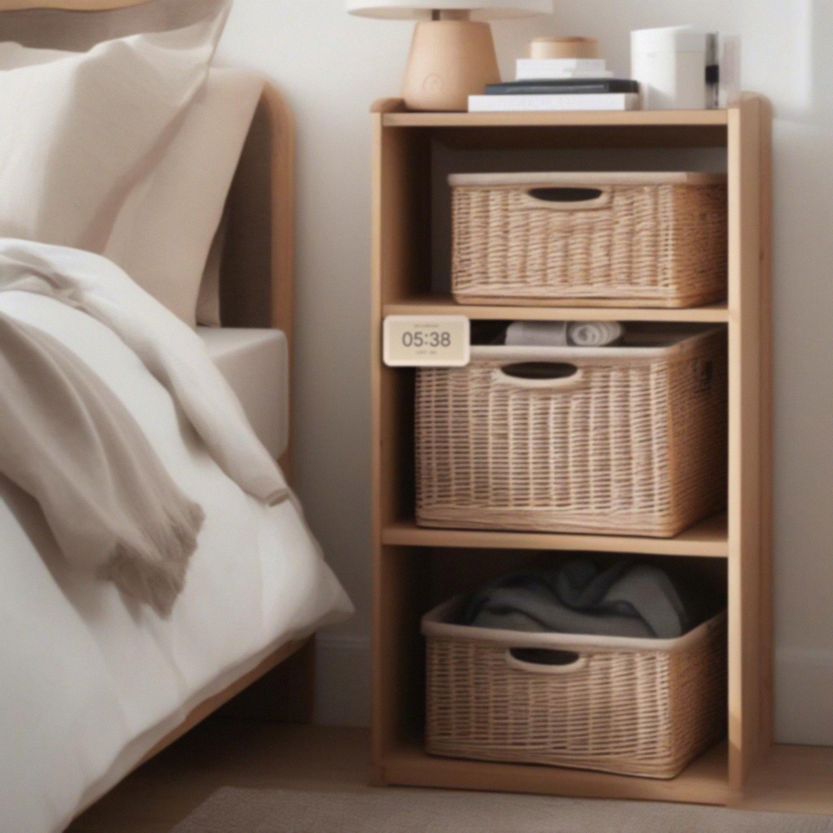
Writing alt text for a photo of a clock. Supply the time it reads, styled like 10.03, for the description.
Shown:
5.38
